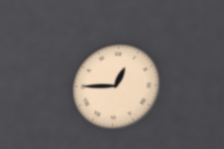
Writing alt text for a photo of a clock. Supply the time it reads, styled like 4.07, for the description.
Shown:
12.45
